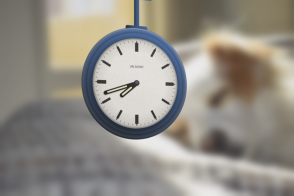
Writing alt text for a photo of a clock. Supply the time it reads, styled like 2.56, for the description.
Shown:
7.42
